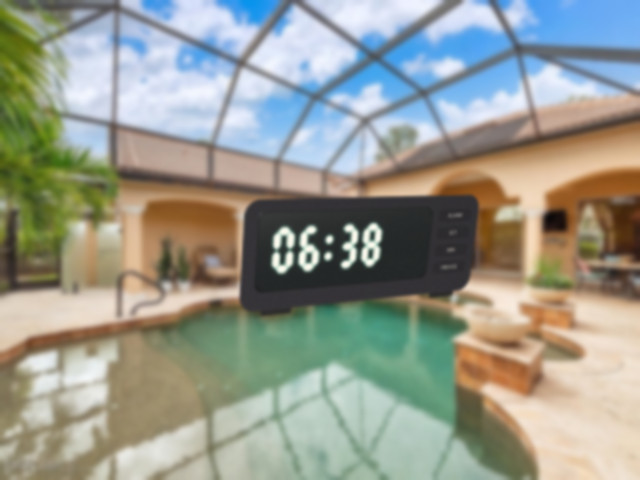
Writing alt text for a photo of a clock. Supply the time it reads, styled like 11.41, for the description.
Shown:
6.38
